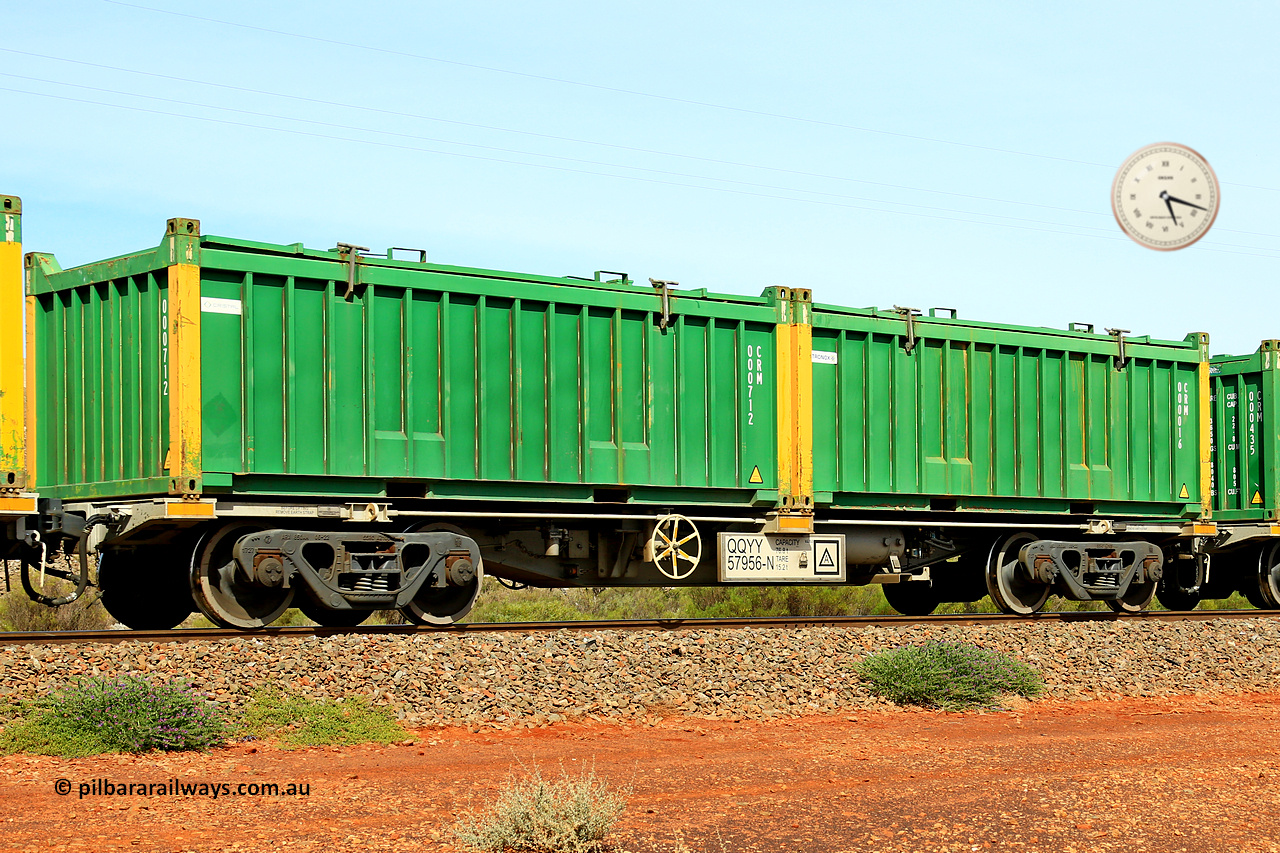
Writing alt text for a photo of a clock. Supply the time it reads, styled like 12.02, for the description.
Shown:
5.18
